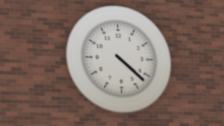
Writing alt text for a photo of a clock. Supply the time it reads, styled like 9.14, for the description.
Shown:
4.22
